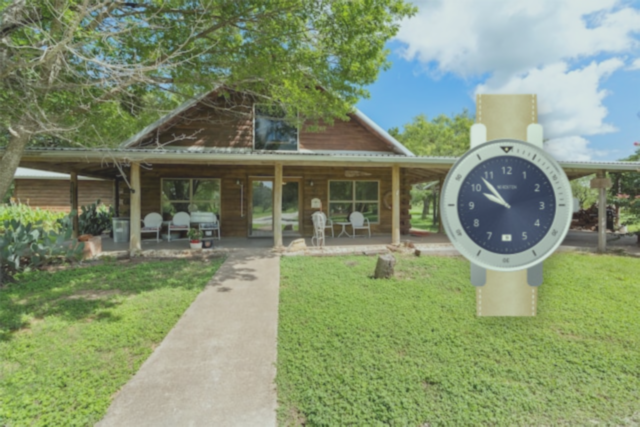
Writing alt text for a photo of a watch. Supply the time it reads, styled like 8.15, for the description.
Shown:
9.53
